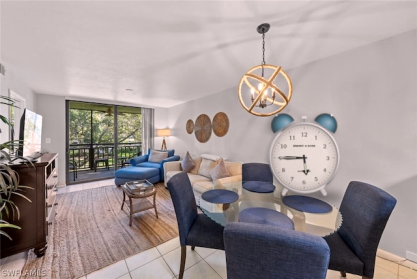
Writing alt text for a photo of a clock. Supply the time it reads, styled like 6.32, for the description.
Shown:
5.45
